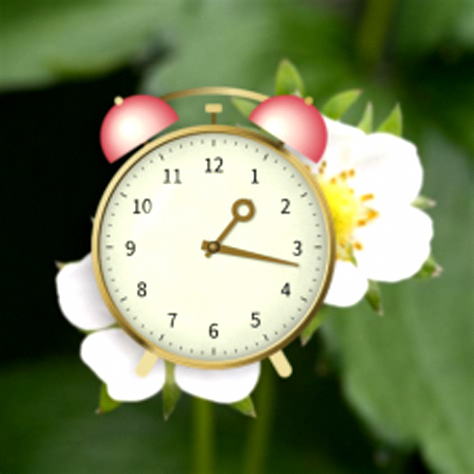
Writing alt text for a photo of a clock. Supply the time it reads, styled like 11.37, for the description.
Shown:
1.17
